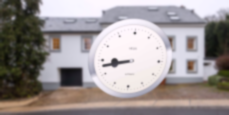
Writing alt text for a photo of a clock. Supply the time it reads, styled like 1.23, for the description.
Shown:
8.43
